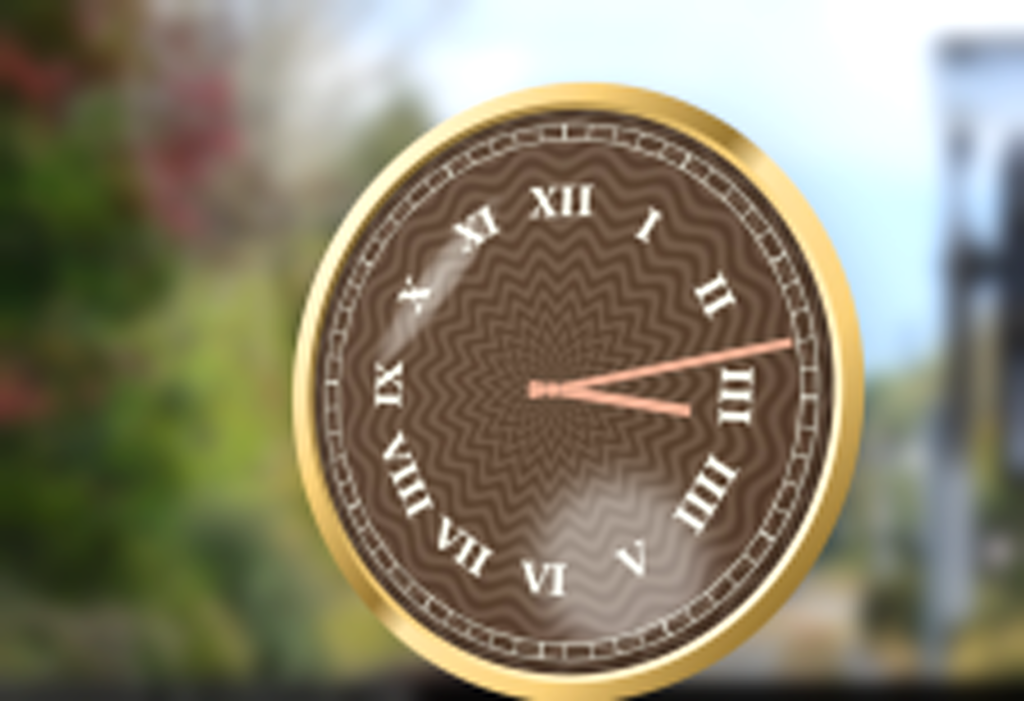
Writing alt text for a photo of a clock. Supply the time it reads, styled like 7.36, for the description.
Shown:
3.13
